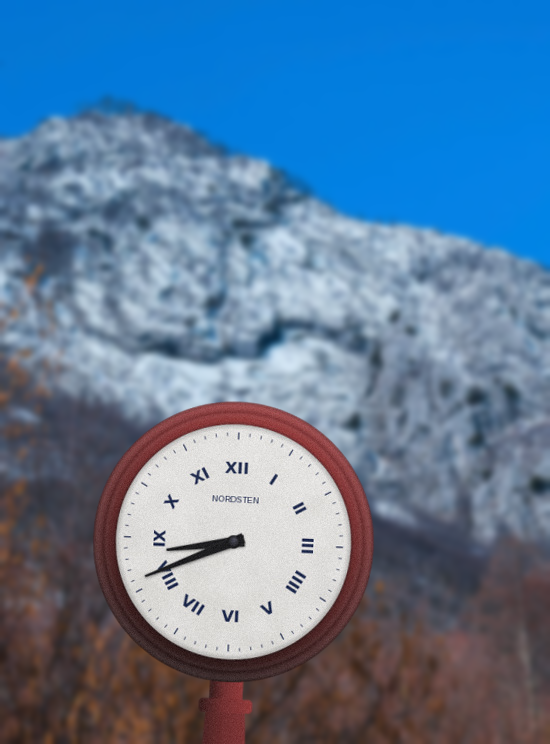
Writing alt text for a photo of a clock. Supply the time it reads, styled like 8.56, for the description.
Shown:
8.41
